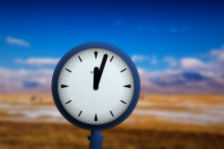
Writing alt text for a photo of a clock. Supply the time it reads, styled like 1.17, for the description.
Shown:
12.03
